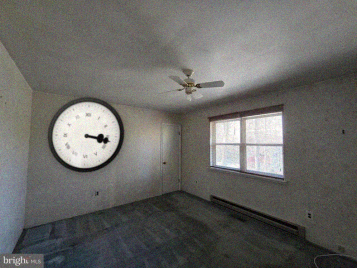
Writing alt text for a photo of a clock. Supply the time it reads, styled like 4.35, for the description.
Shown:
3.17
